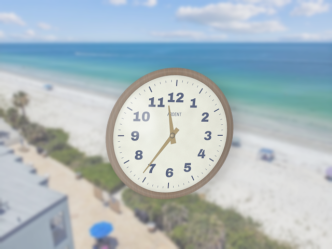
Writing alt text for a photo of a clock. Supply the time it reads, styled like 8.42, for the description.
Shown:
11.36
